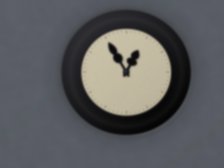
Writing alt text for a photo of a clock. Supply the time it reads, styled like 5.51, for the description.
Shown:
12.55
